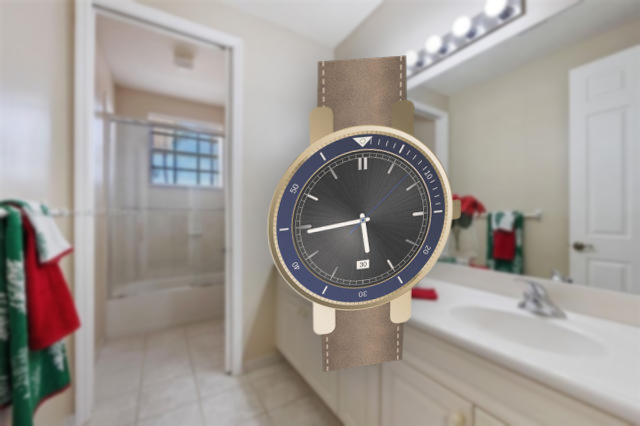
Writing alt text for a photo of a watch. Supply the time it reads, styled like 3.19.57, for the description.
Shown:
5.44.08
